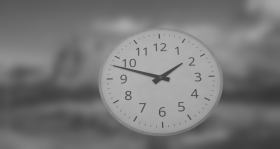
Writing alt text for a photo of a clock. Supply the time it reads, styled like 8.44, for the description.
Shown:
1.48
